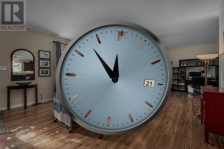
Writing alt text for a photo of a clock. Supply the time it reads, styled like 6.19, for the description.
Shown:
11.53
